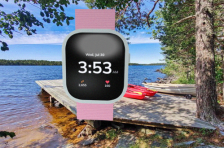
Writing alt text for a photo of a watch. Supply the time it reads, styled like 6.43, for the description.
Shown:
3.53
